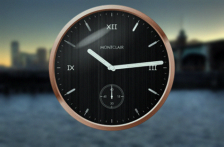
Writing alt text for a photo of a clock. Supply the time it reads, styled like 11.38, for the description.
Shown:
10.14
